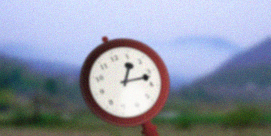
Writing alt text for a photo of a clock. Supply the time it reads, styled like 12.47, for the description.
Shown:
1.17
